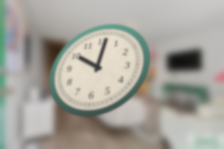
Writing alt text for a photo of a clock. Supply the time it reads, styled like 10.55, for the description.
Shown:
10.01
